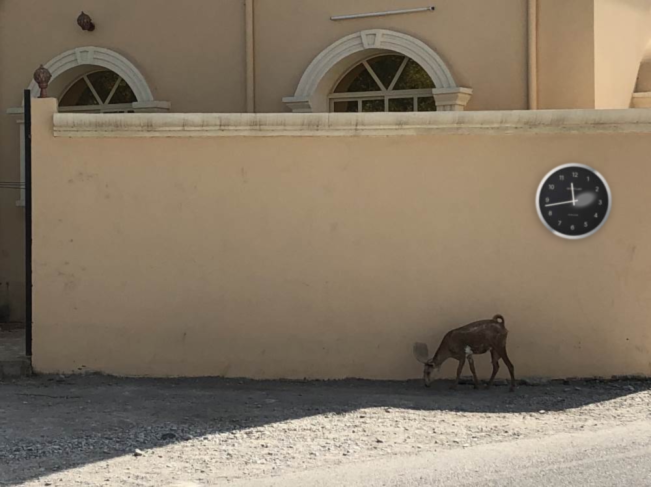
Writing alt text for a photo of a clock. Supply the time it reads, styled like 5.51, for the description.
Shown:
11.43
